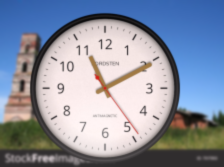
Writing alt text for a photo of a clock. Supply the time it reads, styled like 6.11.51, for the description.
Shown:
11.10.24
